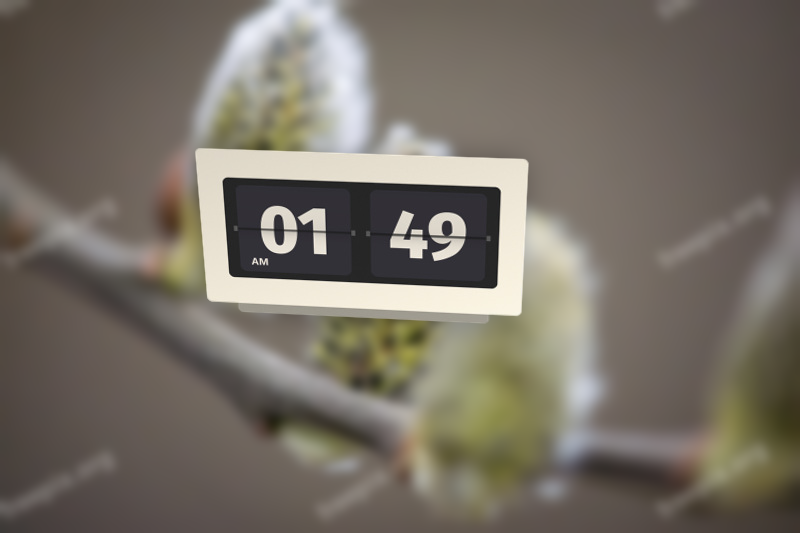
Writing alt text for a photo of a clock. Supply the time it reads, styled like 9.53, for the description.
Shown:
1.49
